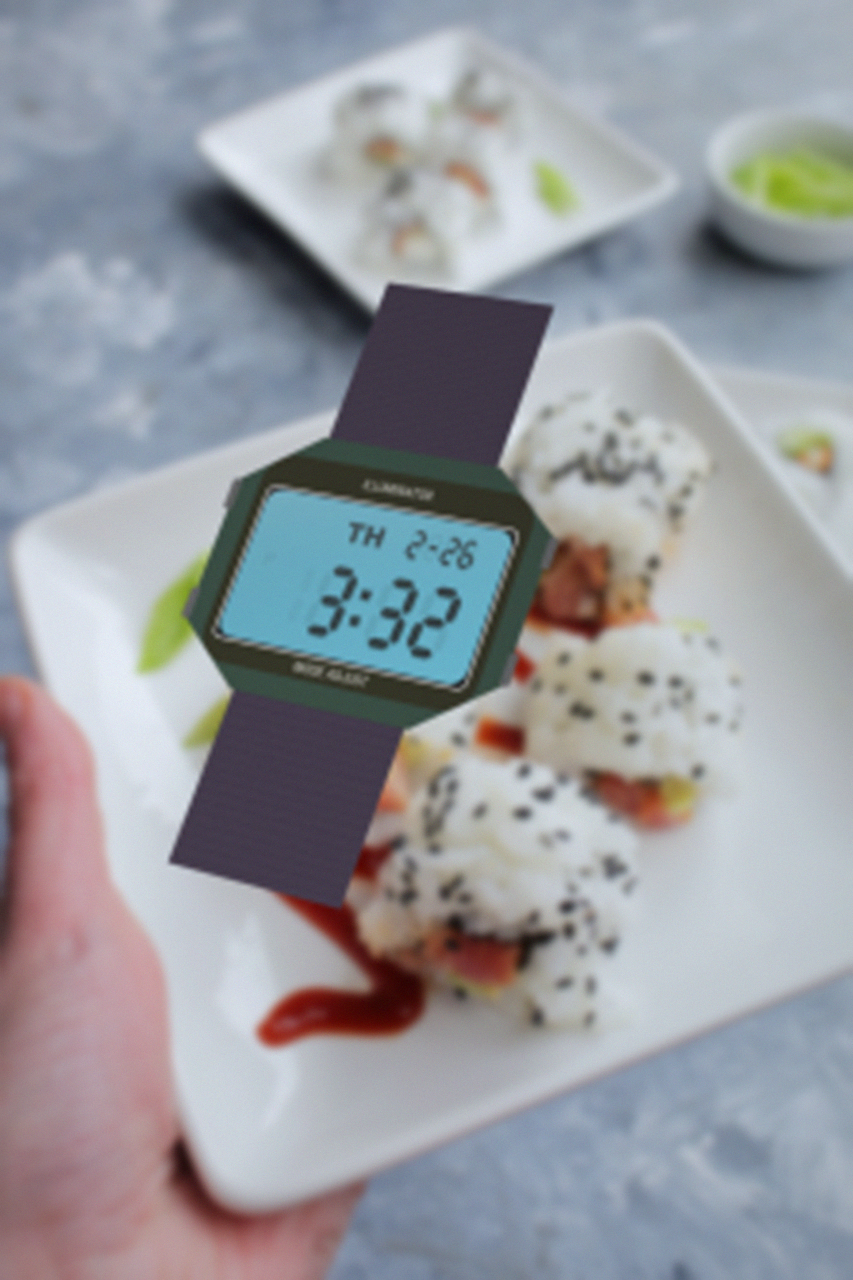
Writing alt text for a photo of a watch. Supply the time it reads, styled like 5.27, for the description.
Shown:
3.32
